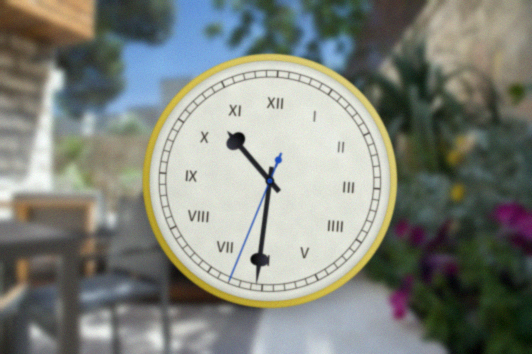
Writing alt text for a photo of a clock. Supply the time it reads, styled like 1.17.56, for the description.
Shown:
10.30.33
